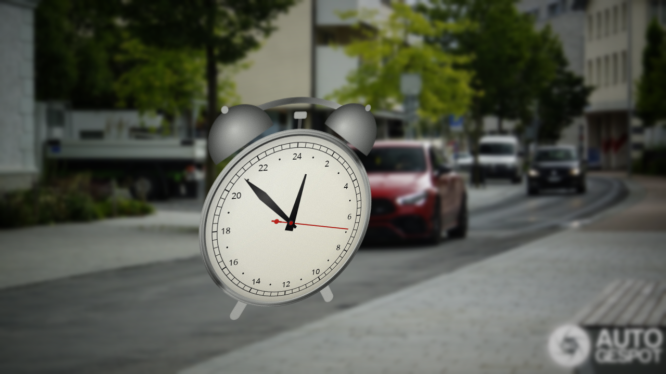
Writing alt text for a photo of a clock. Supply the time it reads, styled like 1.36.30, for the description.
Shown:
0.52.17
